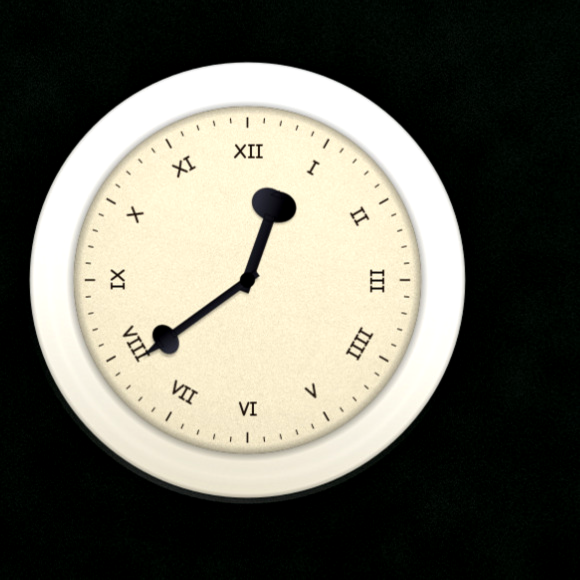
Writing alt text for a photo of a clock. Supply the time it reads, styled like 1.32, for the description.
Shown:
12.39
